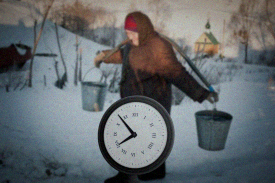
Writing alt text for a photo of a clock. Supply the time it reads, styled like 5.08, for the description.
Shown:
7.53
